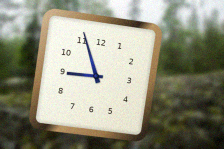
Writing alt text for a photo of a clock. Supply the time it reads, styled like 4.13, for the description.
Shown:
8.56
